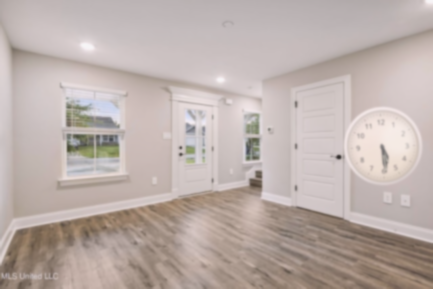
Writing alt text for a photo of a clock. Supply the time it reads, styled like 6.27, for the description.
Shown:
5.29
